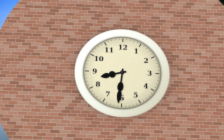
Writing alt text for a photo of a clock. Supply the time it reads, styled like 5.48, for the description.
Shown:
8.31
